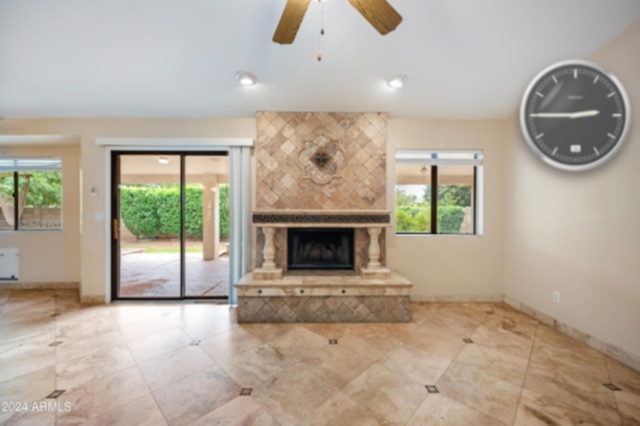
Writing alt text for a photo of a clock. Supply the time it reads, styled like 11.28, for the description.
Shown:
2.45
